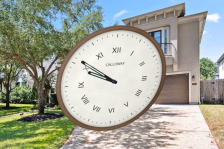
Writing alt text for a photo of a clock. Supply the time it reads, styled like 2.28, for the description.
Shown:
9.51
